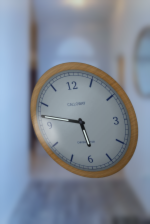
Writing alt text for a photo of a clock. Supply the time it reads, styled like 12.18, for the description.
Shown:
5.47
